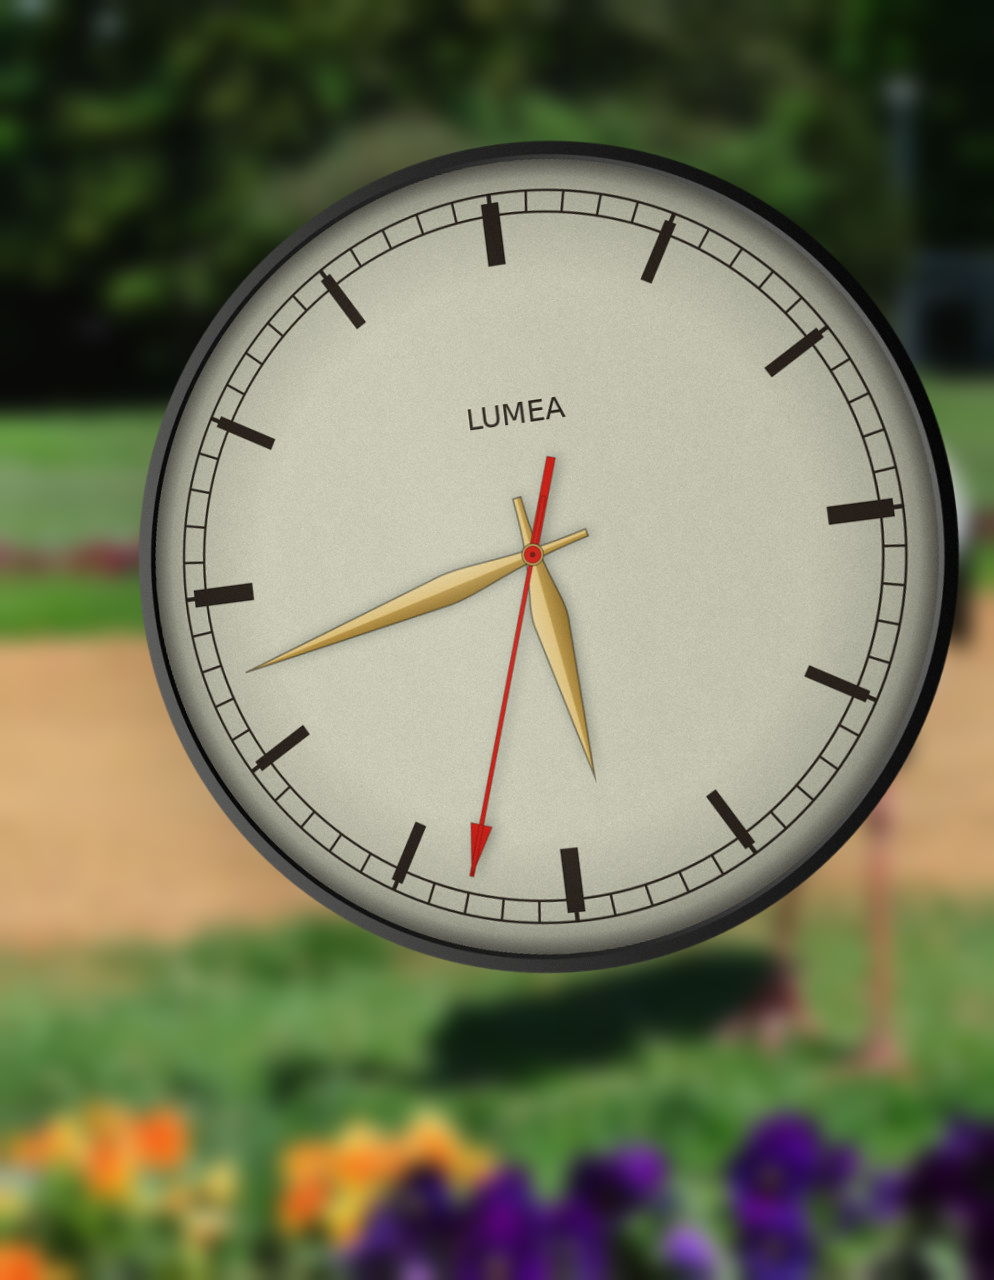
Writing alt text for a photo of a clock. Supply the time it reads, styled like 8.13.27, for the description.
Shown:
5.42.33
